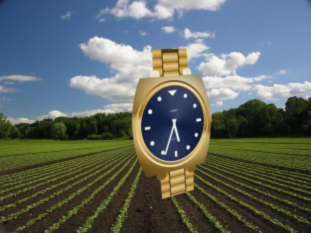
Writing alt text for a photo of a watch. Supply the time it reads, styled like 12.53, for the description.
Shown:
5.34
